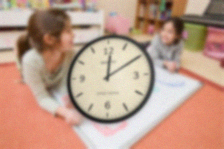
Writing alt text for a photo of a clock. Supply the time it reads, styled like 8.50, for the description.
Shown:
12.10
